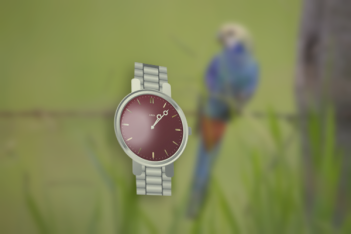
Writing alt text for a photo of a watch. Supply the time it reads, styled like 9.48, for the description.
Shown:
1.07
